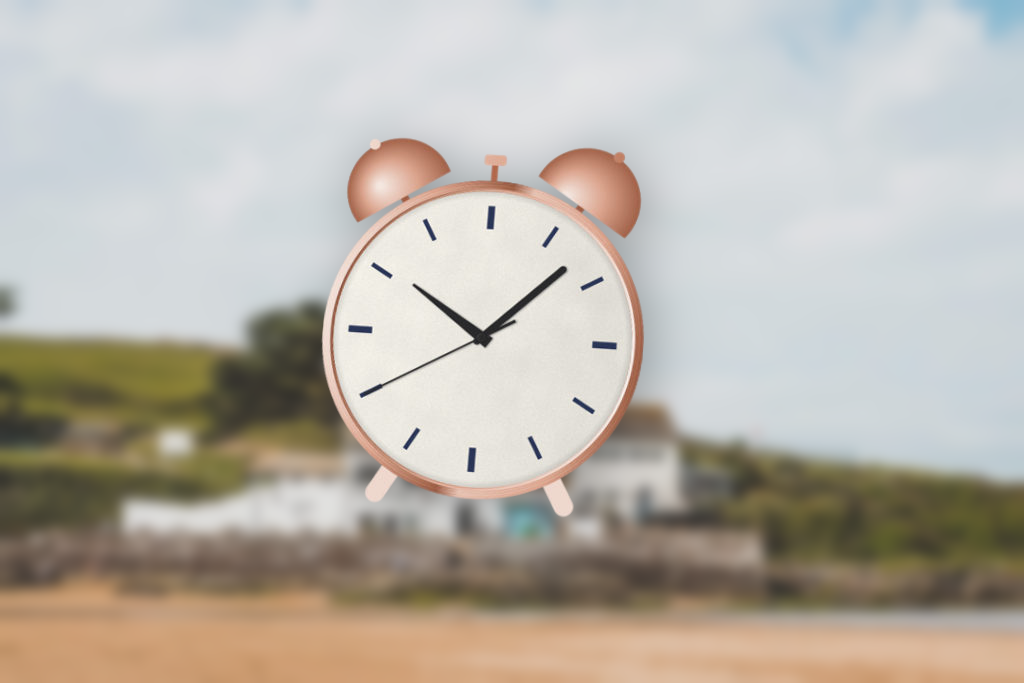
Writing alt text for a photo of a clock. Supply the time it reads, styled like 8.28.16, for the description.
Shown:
10.07.40
